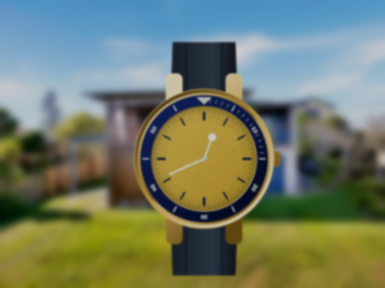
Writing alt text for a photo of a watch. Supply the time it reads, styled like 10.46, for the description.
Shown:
12.41
